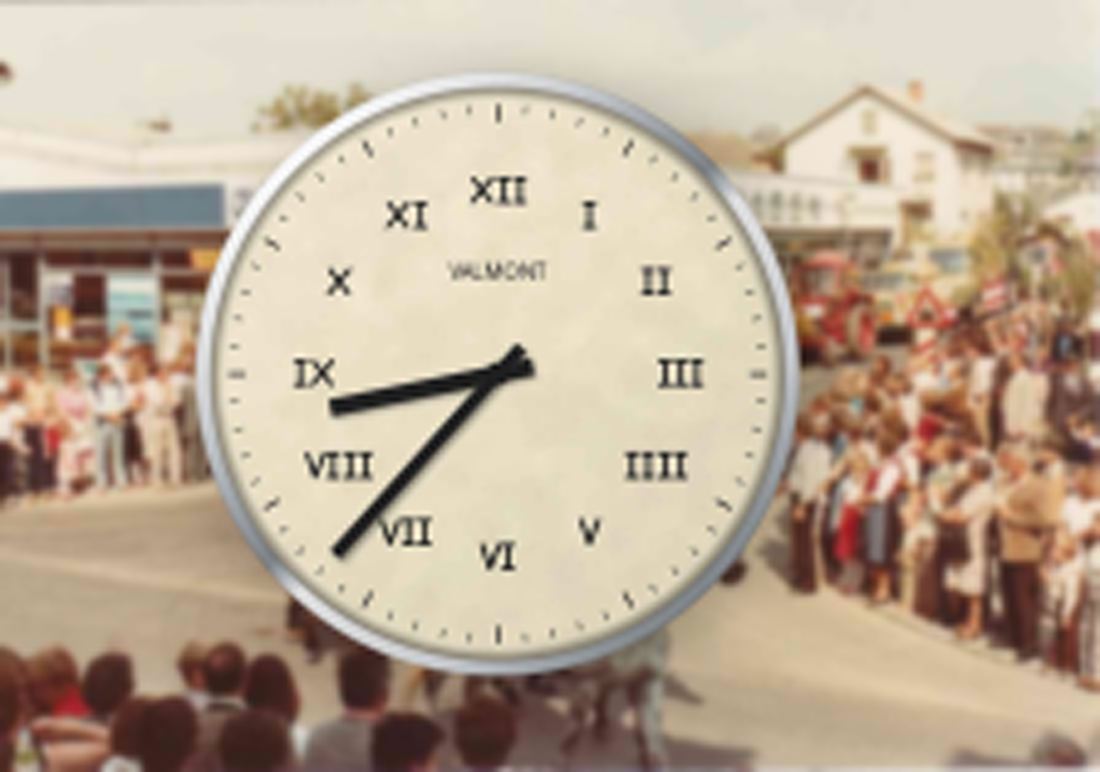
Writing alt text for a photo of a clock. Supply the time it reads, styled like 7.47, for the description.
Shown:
8.37
